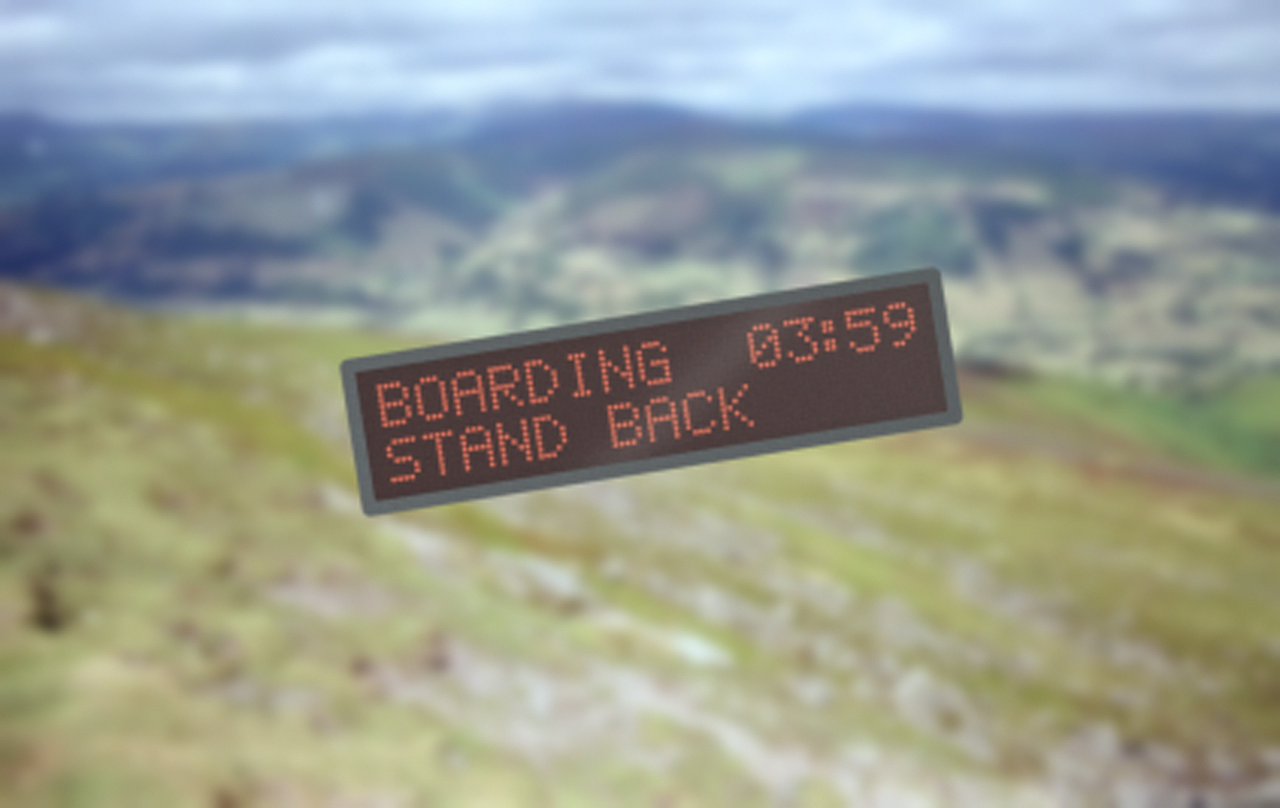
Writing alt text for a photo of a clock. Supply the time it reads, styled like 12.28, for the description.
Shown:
3.59
